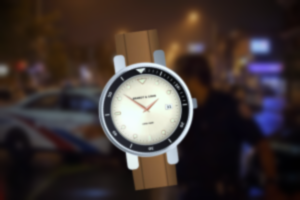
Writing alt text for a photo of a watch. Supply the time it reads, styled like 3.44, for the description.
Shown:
1.52
